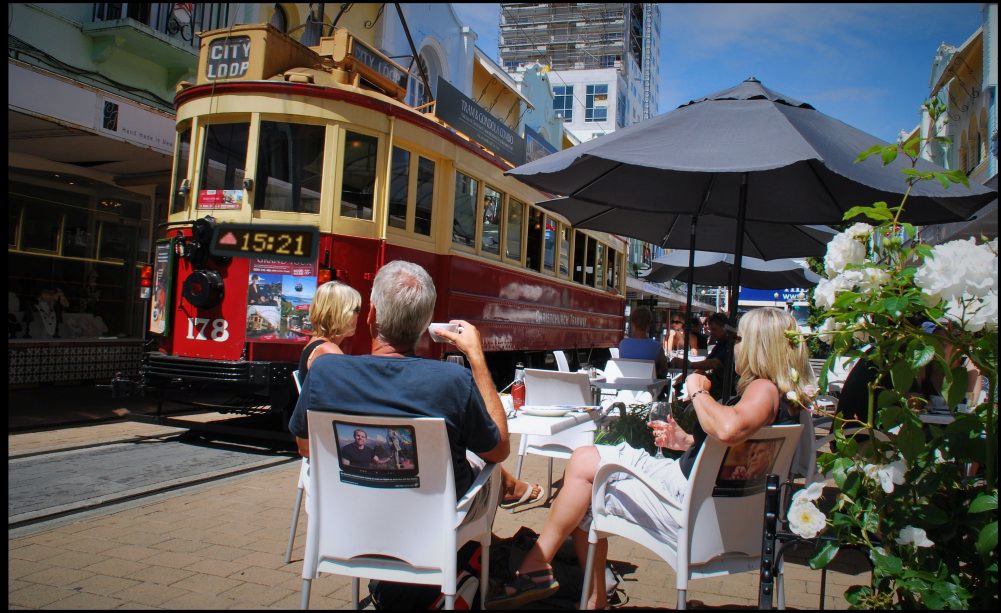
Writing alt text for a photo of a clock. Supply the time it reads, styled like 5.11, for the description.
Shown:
15.21
